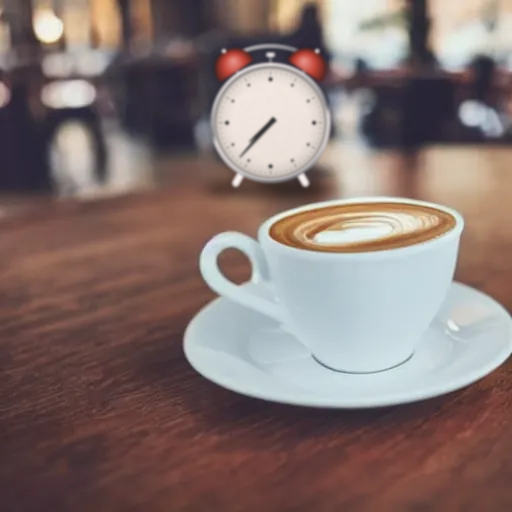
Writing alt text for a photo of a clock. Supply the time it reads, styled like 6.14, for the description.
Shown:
7.37
